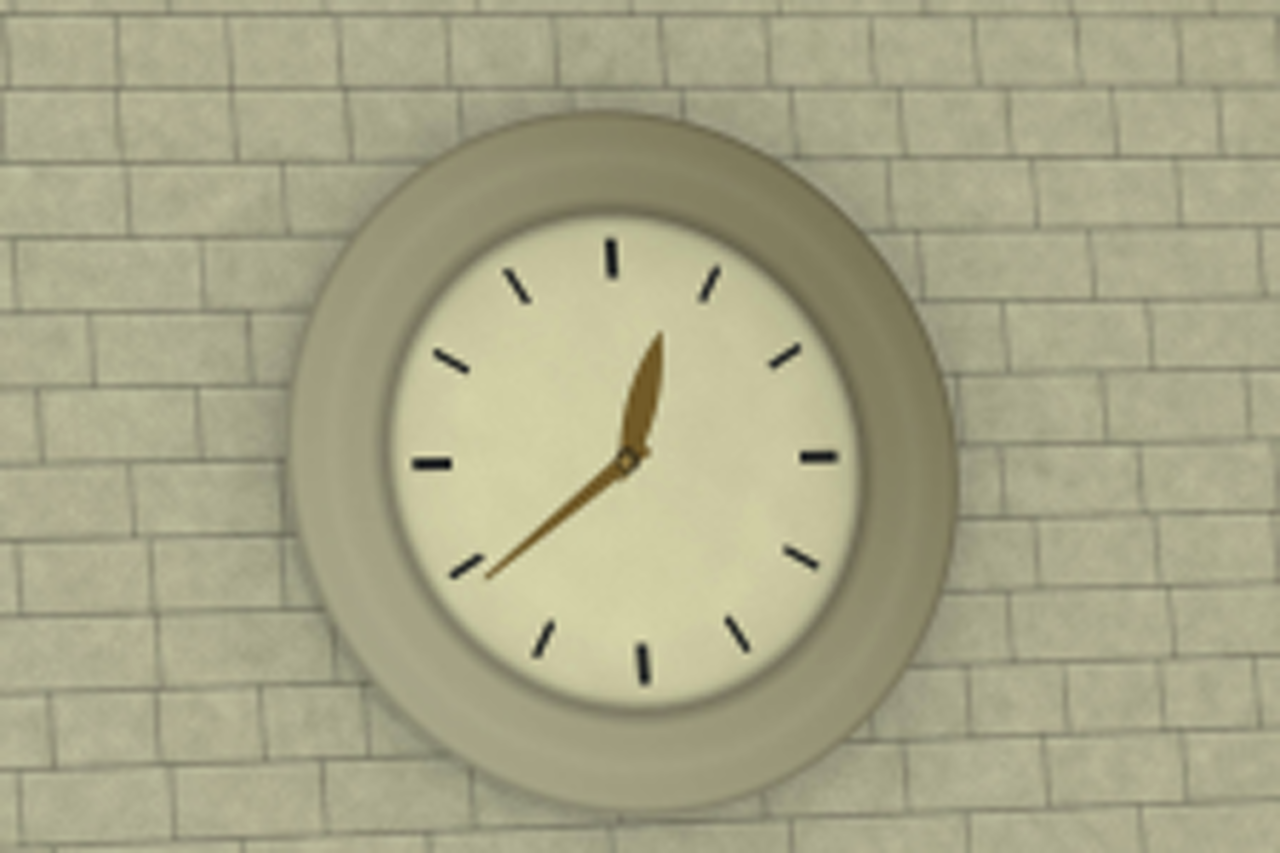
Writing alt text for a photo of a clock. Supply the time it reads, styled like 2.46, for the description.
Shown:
12.39
